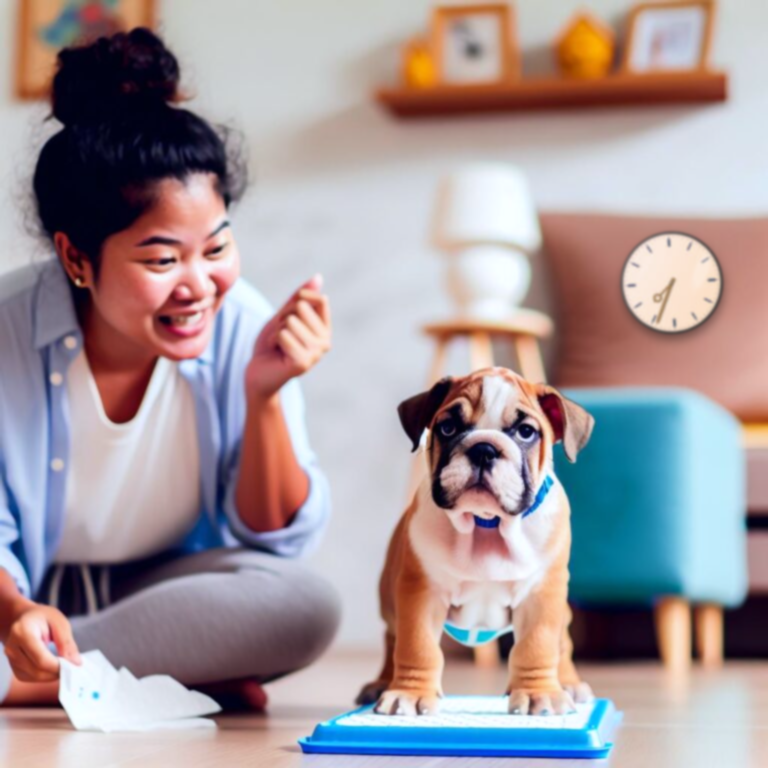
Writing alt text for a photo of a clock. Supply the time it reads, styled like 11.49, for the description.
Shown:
7.34
